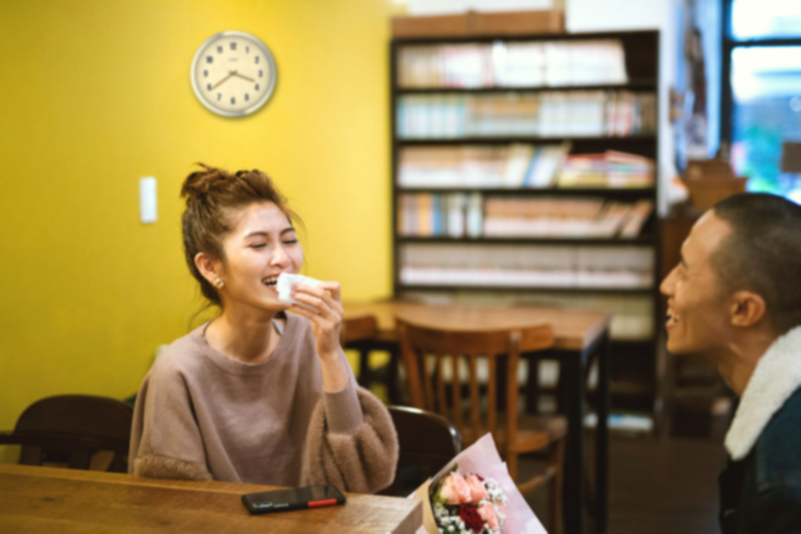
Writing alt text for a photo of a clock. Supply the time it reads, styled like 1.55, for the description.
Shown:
3.39
